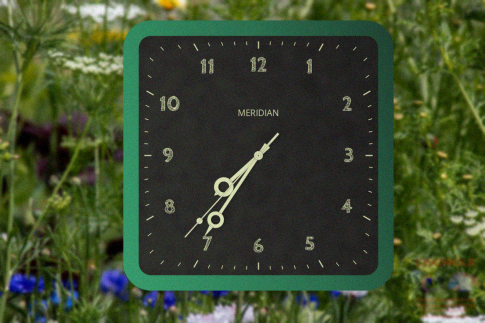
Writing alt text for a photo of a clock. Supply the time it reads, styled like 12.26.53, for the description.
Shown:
7.35.37
